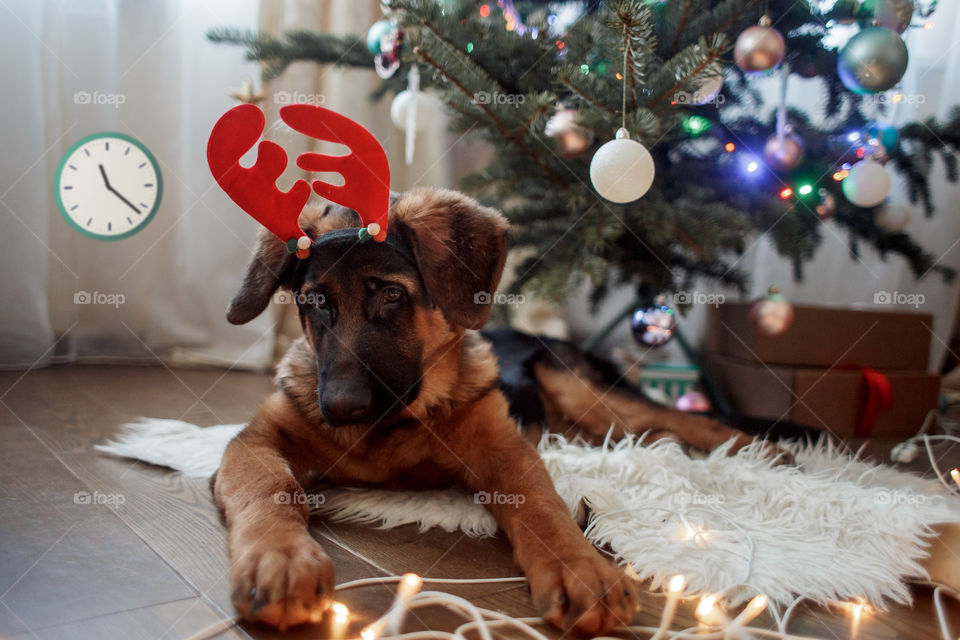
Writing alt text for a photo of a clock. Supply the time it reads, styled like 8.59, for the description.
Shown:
11.22
